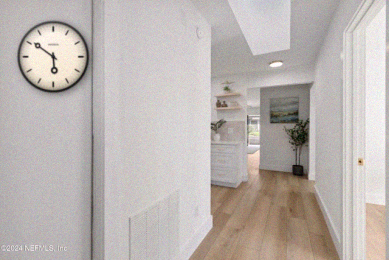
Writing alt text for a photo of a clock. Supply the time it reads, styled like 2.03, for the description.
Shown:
5.51
